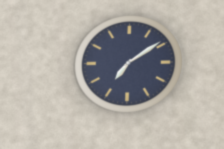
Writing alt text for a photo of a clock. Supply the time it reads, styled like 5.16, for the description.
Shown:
7.09
